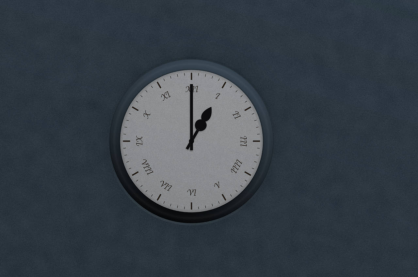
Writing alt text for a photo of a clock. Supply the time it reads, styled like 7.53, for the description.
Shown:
1.00
